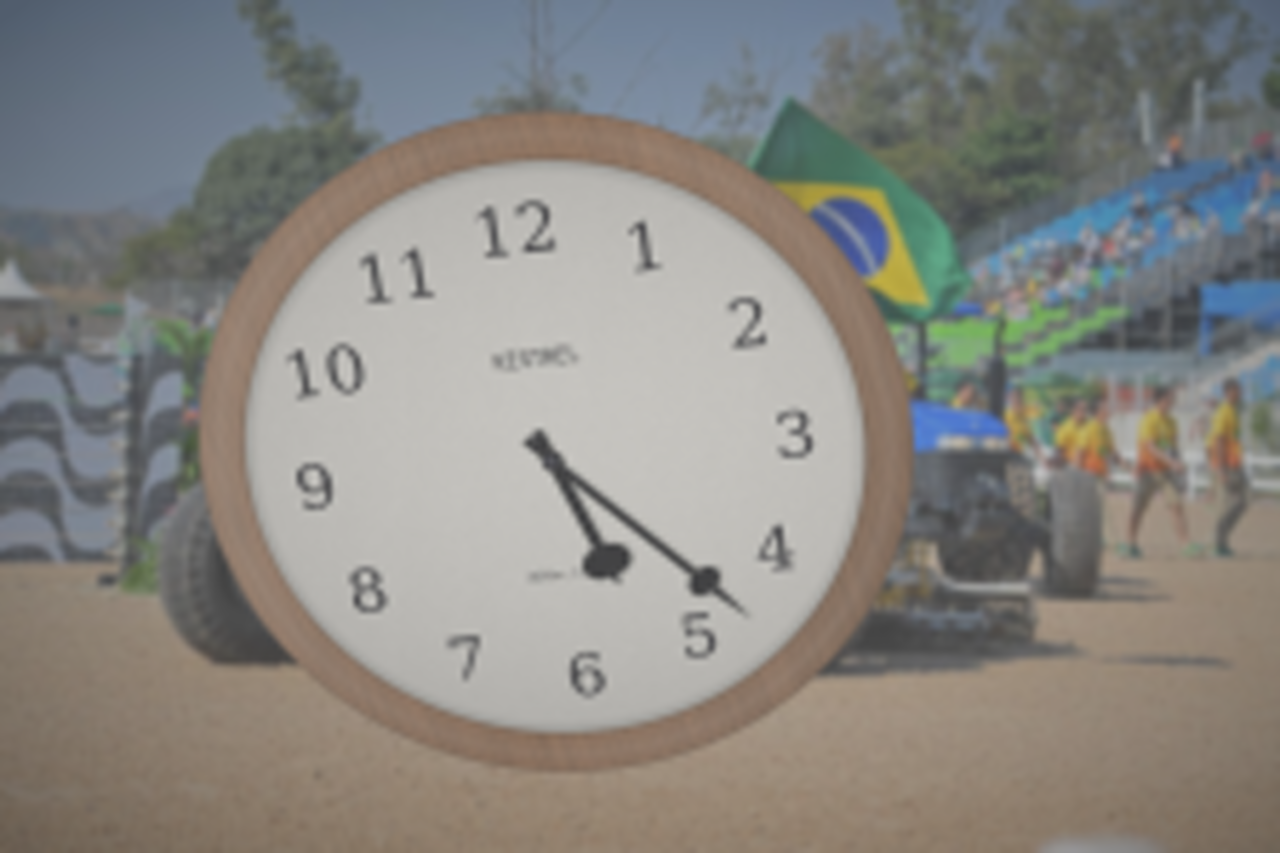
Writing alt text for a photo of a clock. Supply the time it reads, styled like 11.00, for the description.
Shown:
5.23
